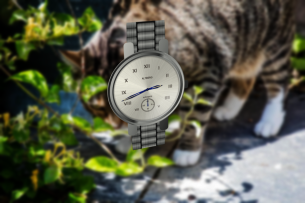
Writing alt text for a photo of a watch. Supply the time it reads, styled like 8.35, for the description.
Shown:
2.42
